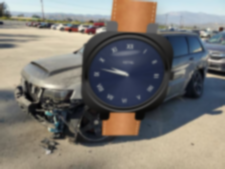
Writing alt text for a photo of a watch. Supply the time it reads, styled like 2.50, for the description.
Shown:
9.47
